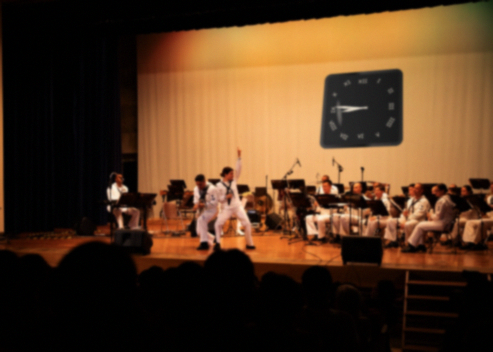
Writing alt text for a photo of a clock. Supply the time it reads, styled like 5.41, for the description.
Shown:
8.46
